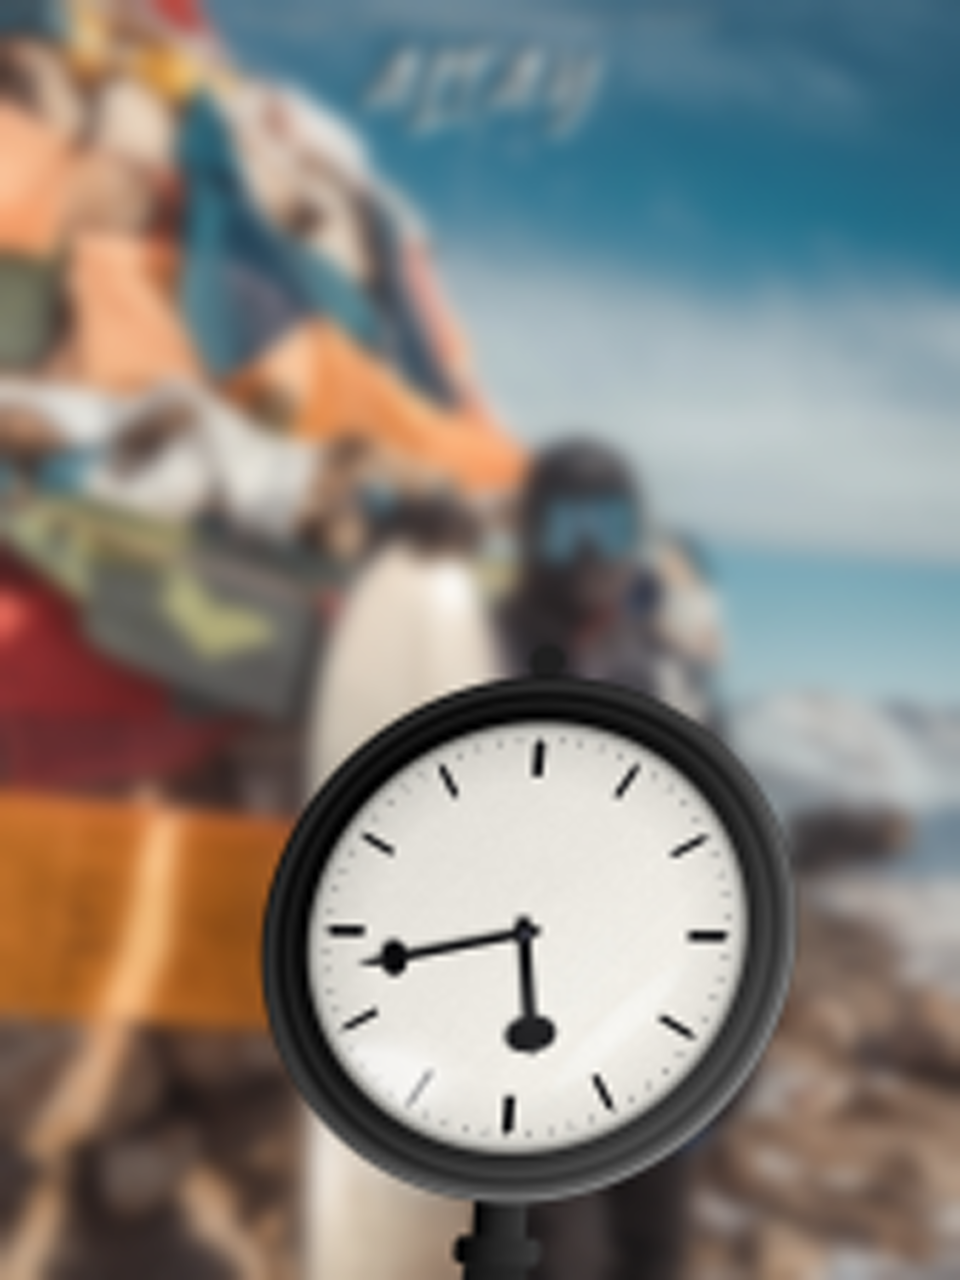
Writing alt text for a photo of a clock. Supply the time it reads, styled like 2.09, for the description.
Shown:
5.43
